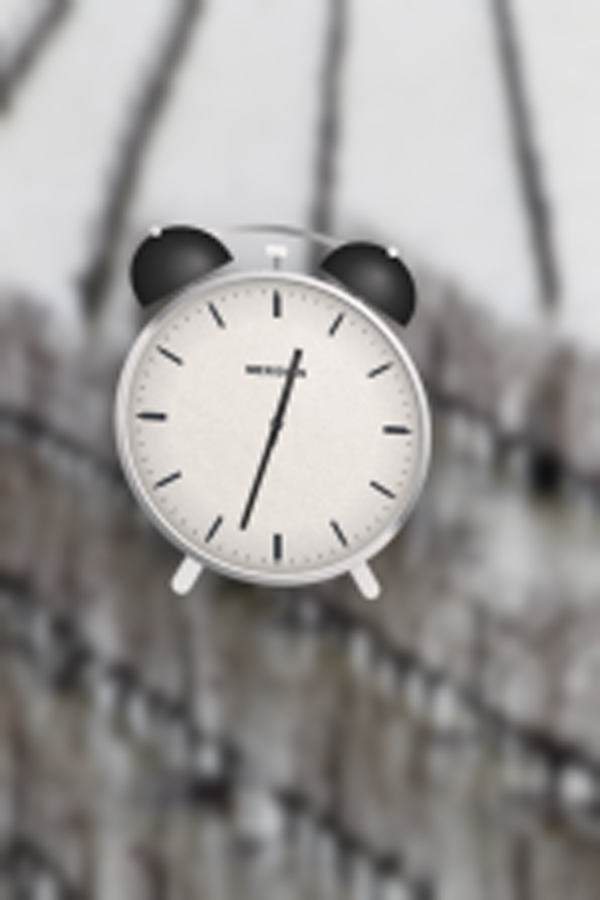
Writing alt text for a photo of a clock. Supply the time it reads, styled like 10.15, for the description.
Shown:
12.33
